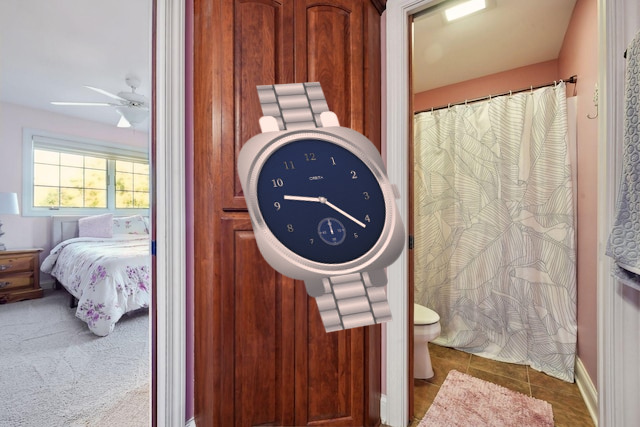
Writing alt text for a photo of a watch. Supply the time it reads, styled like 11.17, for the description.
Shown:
9.22
